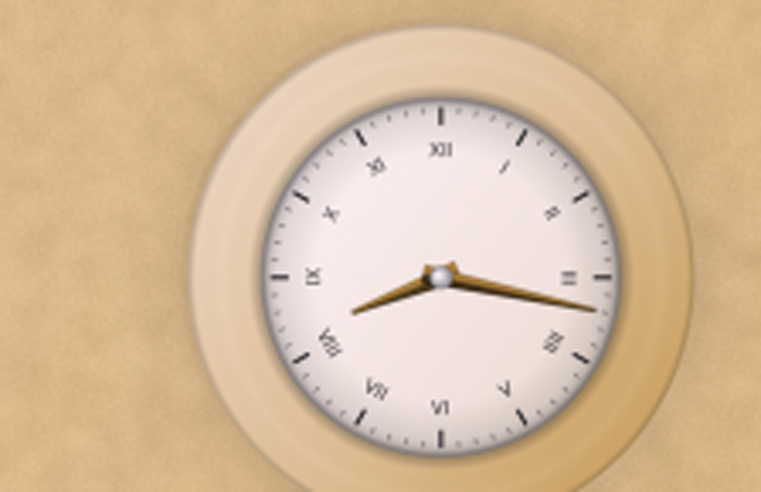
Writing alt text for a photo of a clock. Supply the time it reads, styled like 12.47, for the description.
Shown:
8.17
